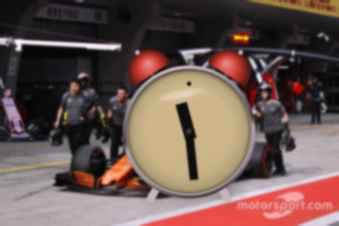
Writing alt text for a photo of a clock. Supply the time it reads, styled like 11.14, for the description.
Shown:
11.29
